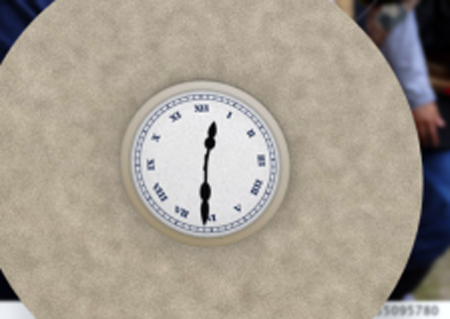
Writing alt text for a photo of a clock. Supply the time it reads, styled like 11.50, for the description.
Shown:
12.31
